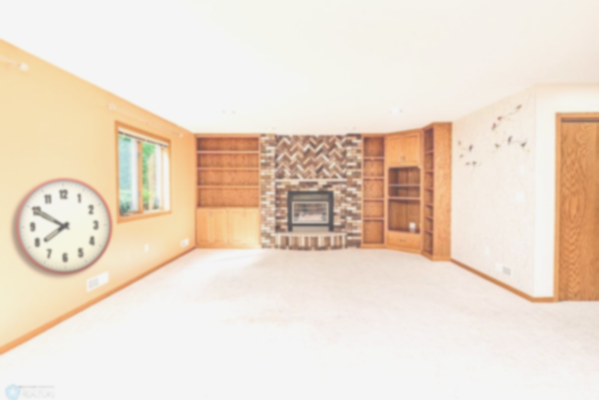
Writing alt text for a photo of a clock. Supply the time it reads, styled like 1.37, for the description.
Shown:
7.50
